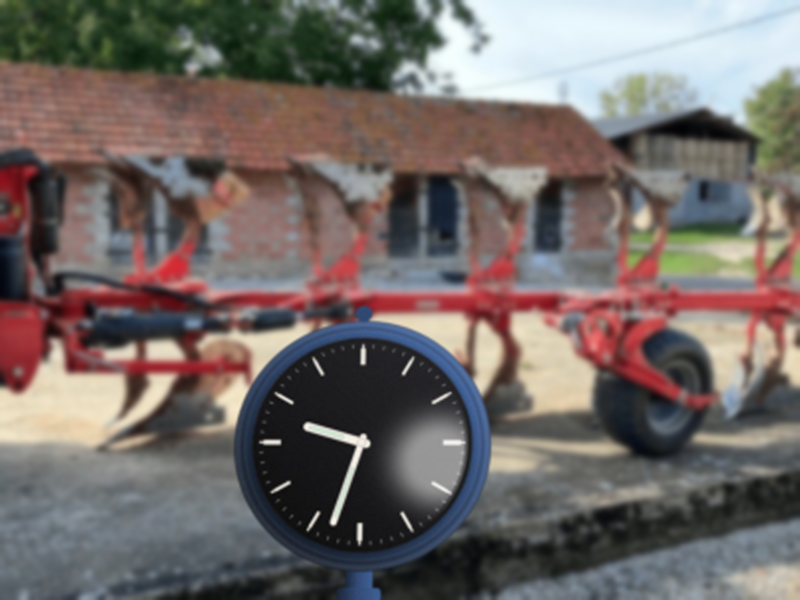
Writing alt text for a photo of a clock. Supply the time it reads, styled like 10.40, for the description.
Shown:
9.33
